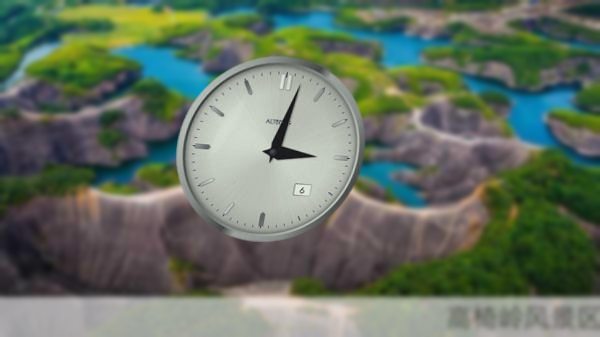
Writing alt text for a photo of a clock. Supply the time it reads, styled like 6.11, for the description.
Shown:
3.02
